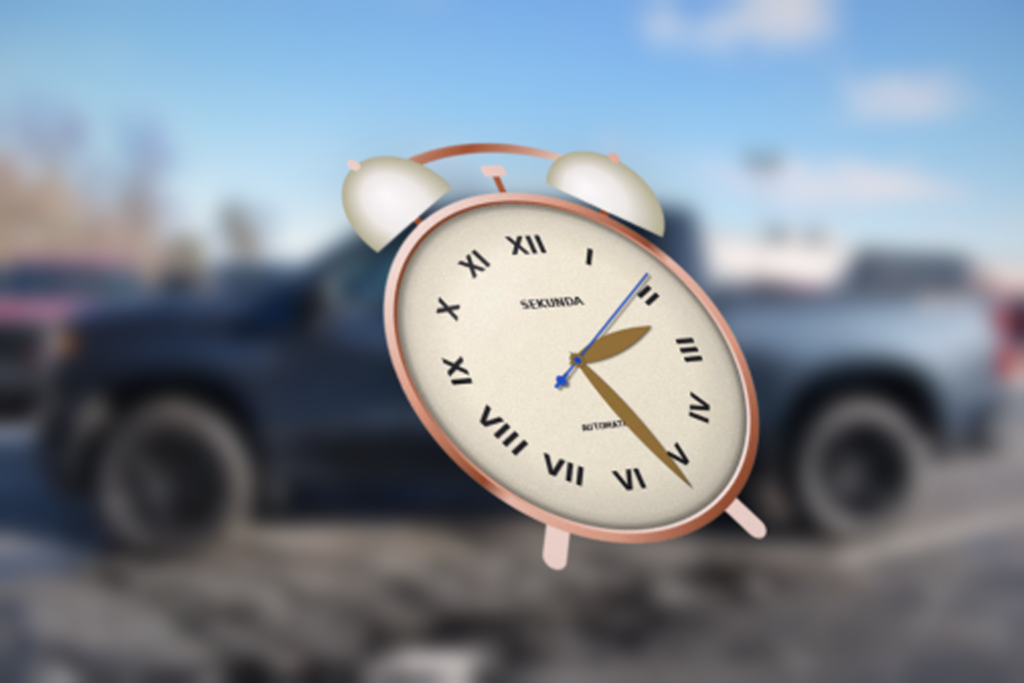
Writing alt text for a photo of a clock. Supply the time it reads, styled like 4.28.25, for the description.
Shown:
2.26.09
